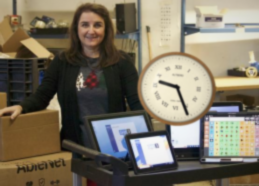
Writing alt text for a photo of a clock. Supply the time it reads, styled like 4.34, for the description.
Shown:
9.26
